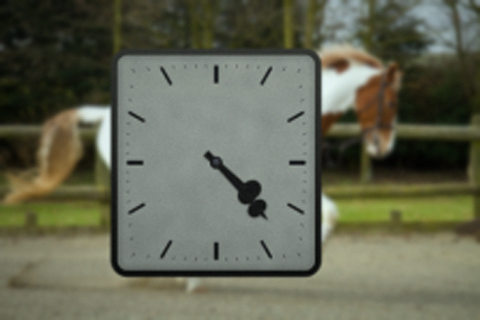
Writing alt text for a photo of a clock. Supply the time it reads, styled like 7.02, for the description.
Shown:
4.23
